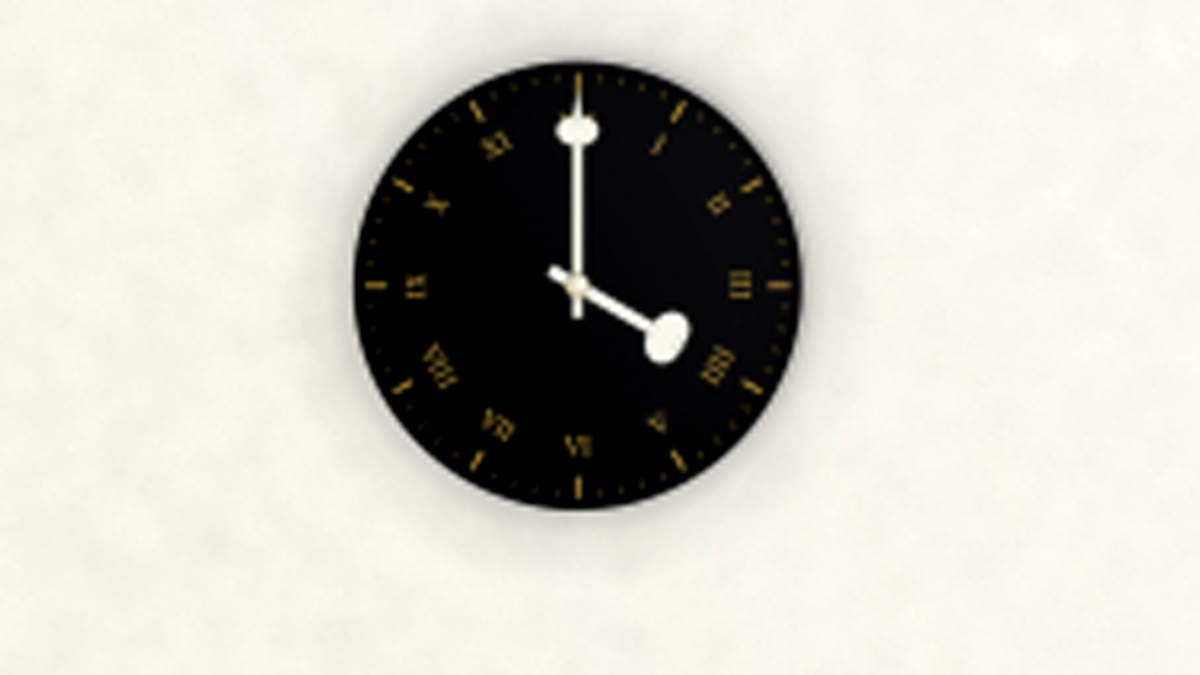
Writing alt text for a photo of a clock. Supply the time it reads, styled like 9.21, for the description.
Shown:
4.00
